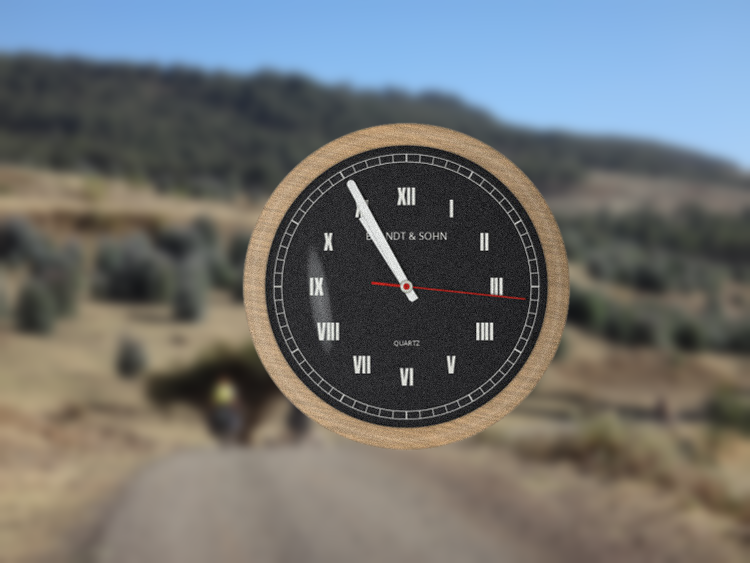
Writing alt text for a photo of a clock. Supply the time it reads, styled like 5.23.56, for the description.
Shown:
10.55.16
